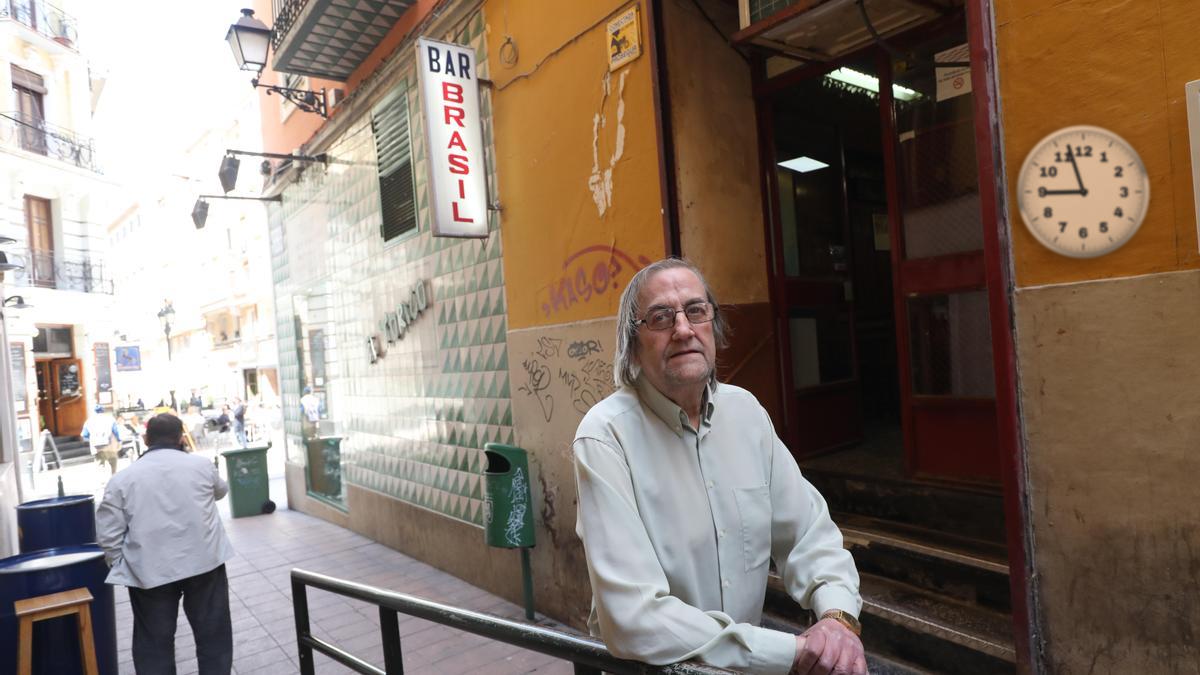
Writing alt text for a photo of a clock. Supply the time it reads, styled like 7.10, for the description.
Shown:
8.57
